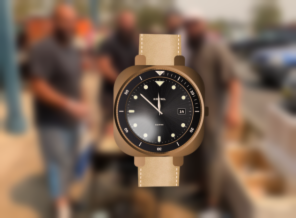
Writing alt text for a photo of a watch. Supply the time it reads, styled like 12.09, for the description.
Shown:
11.52
